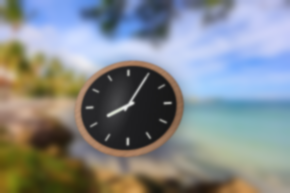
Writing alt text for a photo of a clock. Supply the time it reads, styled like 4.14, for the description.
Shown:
8.05
